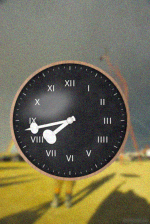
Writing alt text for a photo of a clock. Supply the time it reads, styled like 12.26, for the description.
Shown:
7.43
